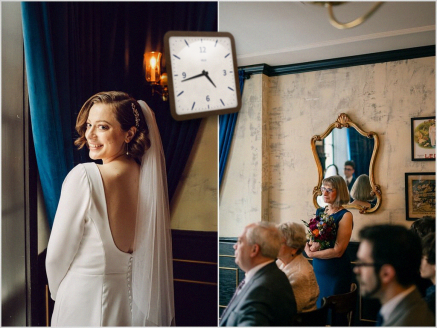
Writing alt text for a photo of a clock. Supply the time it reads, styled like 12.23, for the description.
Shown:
4.43
